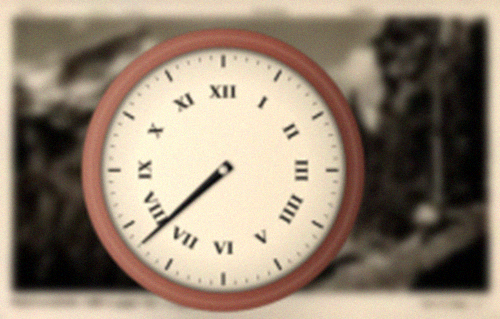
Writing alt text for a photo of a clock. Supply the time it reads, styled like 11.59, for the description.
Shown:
7.38
